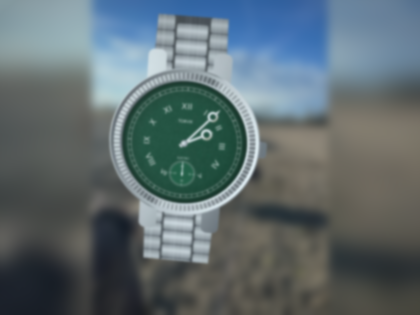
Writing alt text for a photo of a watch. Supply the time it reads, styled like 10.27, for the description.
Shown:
2.07
